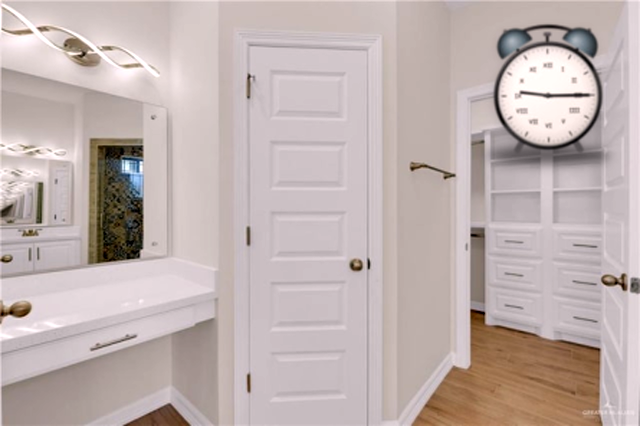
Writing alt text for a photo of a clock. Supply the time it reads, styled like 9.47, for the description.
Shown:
9.15
